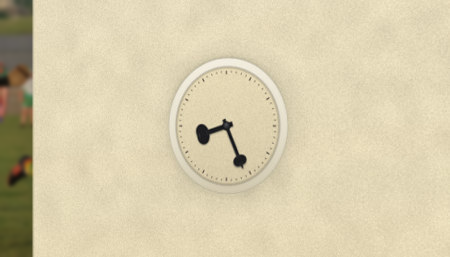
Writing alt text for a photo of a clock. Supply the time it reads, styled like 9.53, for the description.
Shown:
8.26
